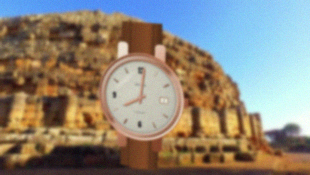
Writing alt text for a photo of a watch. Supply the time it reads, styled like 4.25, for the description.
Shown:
8.01
